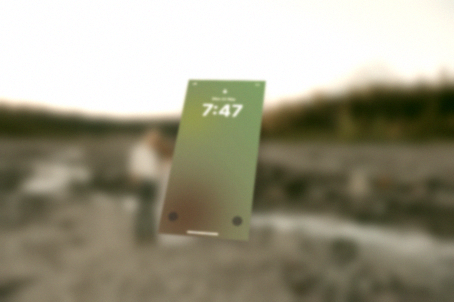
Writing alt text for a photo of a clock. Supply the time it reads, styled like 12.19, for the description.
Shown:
7.47
